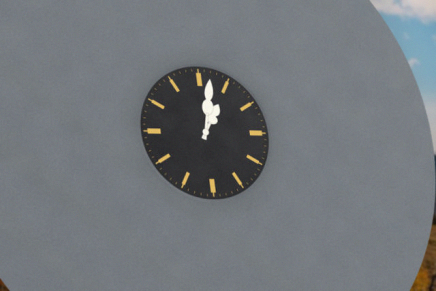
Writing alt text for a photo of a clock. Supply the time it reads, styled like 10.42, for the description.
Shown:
1.02
